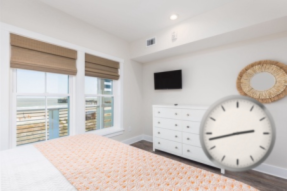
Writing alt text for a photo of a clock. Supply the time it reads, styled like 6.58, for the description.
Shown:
2.43
